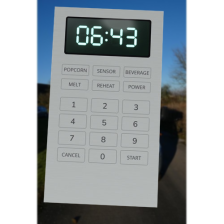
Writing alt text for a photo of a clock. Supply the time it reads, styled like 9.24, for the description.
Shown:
6.43
